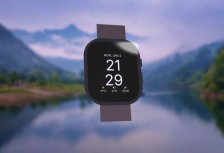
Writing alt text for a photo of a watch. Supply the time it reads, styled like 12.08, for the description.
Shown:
21.29
